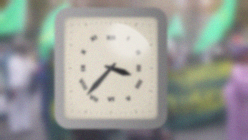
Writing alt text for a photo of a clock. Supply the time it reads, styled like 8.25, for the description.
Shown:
3.37
